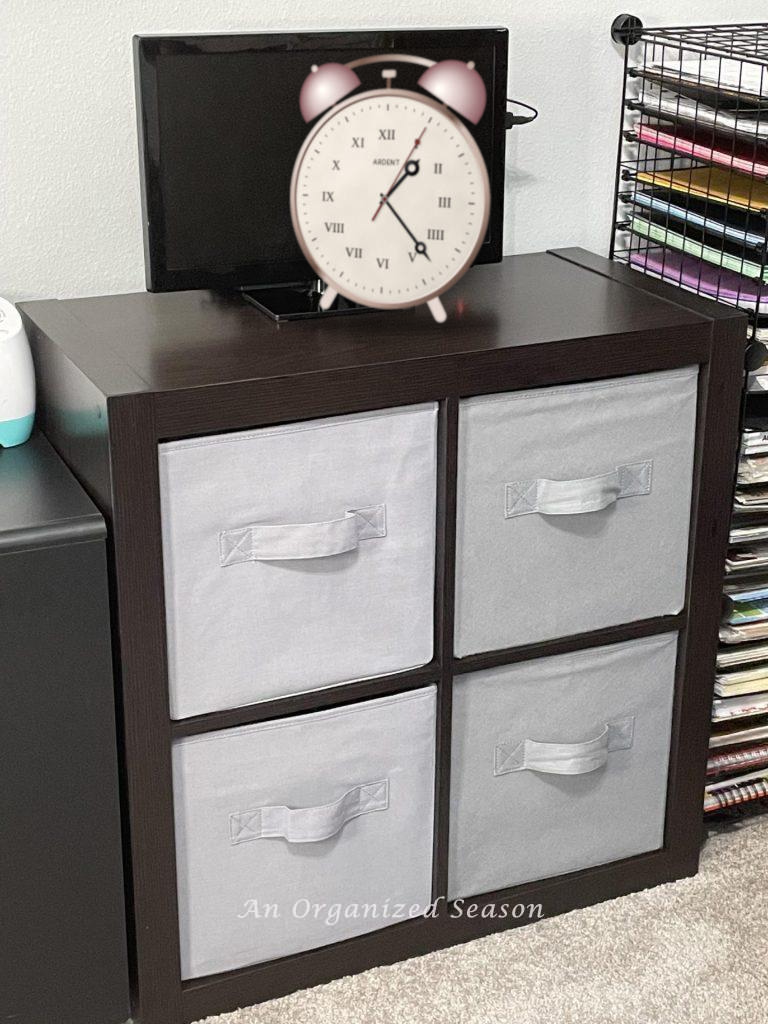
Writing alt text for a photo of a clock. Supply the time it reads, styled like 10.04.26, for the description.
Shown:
1.23.05
